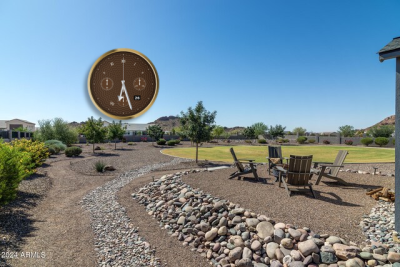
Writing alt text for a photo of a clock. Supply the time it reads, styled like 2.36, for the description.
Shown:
6.27
